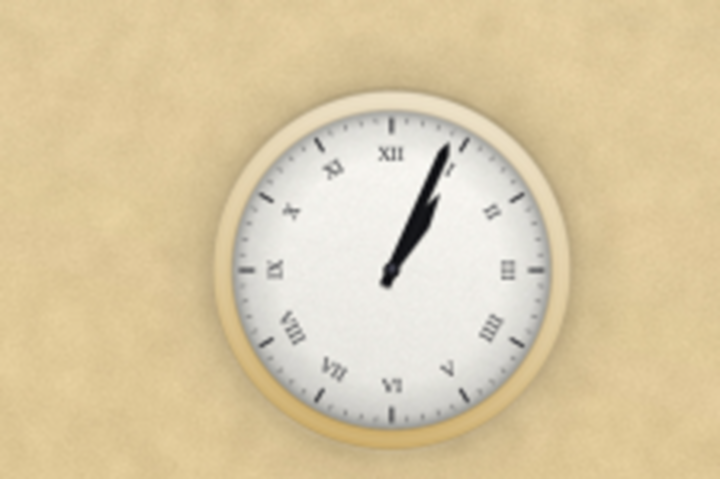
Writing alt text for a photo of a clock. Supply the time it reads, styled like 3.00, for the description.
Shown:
1.04
